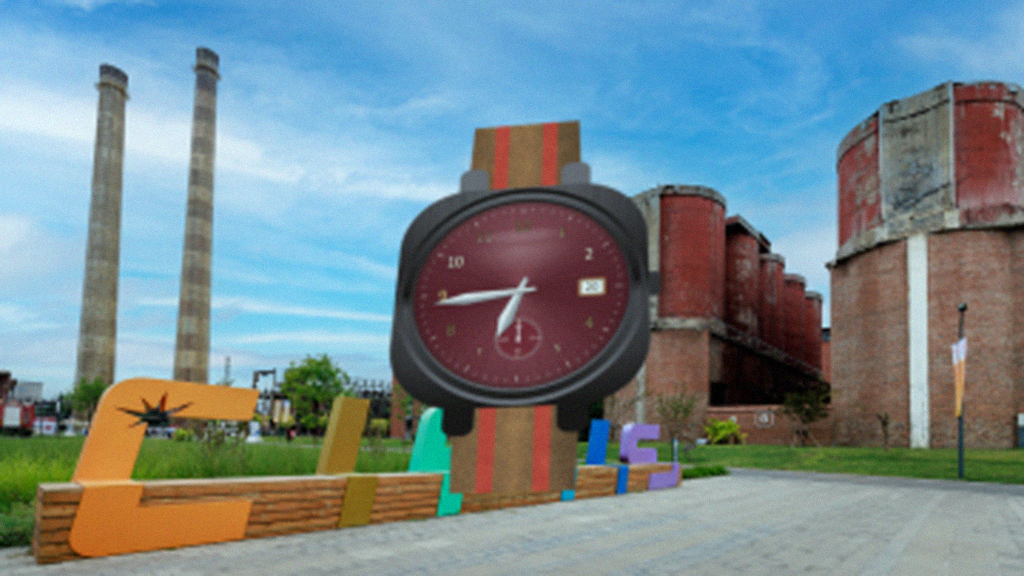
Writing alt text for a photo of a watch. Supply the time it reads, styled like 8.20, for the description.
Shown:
6.44
